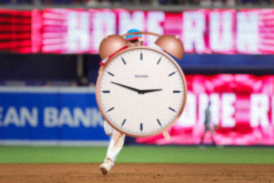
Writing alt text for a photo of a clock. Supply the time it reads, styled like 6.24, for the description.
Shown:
2.48
